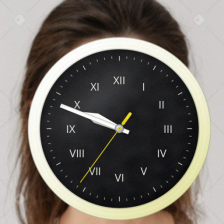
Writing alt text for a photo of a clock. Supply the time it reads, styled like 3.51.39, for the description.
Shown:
9.48.36
